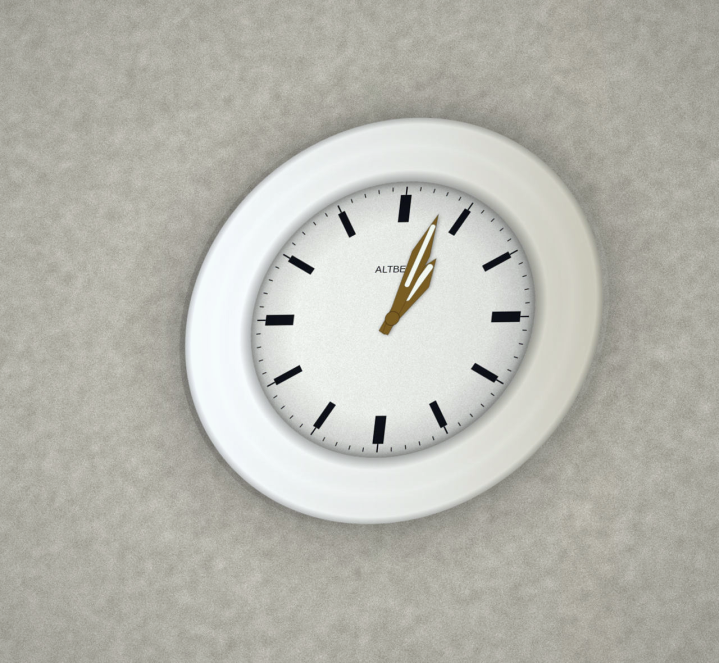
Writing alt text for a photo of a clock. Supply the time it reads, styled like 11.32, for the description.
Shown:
1.03
